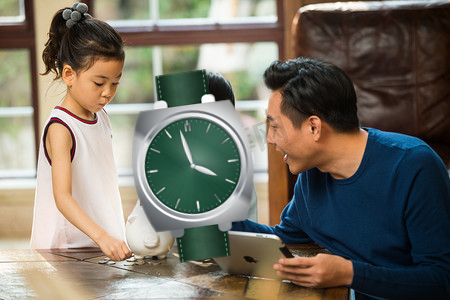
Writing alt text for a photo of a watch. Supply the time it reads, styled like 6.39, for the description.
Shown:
3.58
